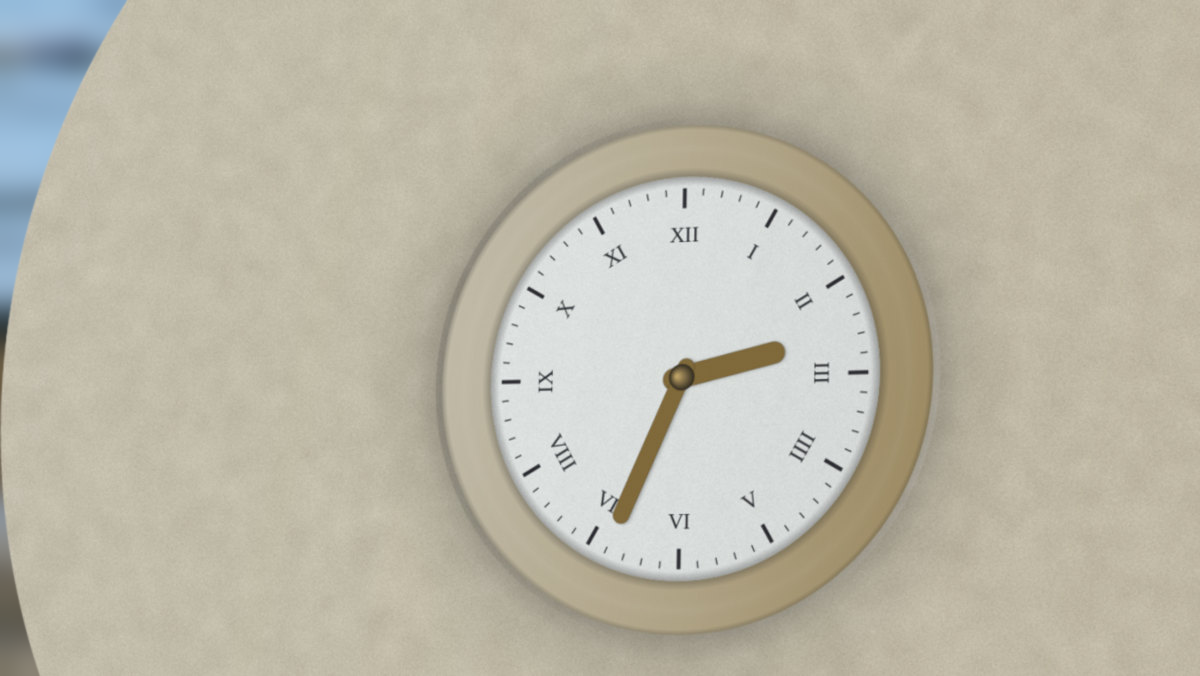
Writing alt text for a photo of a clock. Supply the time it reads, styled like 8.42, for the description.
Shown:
2.34
